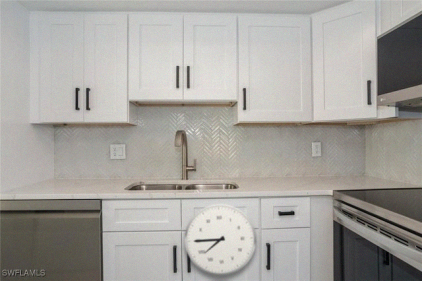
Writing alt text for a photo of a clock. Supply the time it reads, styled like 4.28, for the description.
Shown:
7.45
